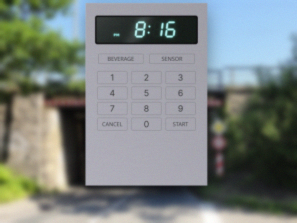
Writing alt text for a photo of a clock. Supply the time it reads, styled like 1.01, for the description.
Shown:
8.16
